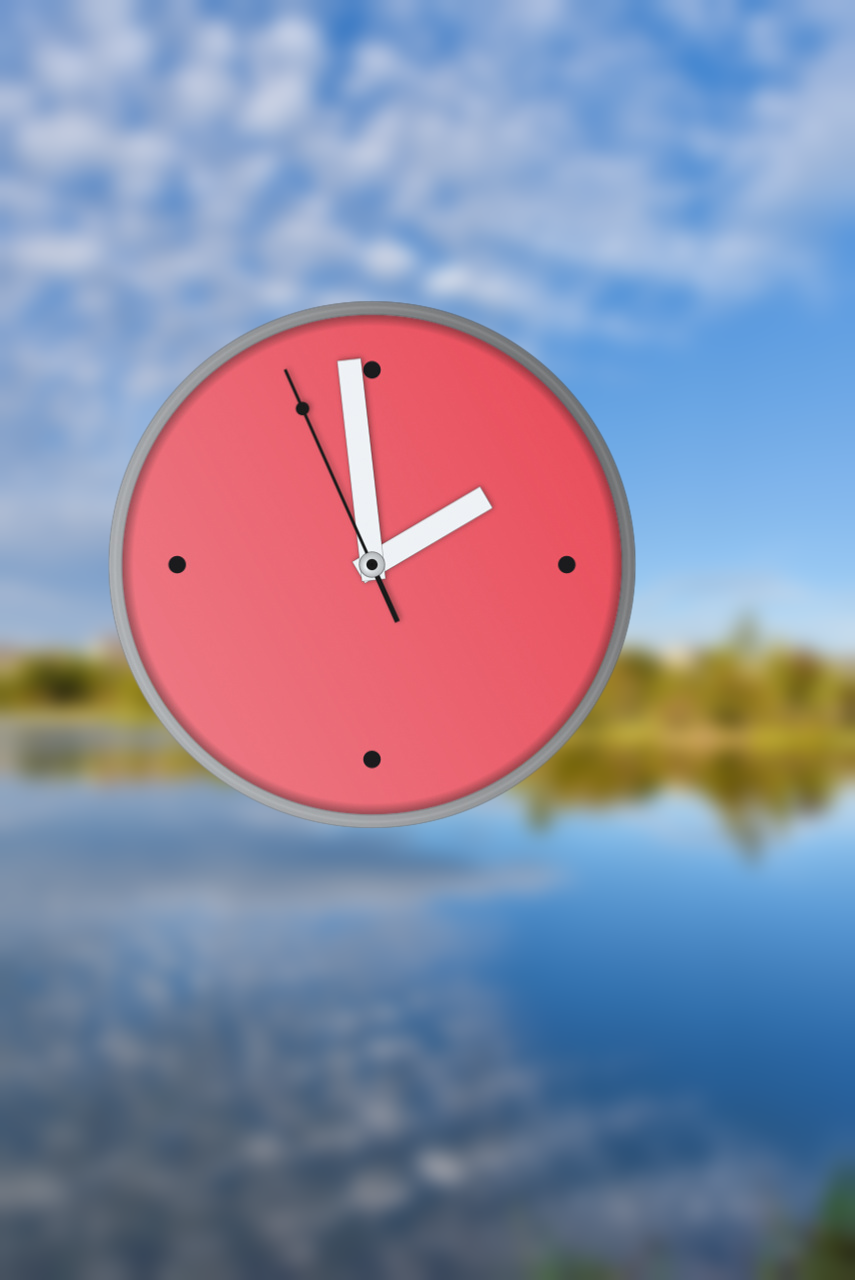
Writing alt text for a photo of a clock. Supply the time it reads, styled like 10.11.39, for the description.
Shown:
1.58.56
